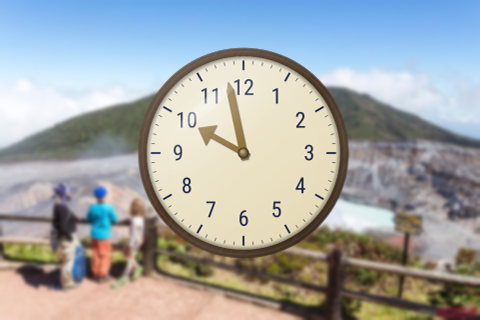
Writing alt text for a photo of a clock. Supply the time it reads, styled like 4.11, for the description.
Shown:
9.58
